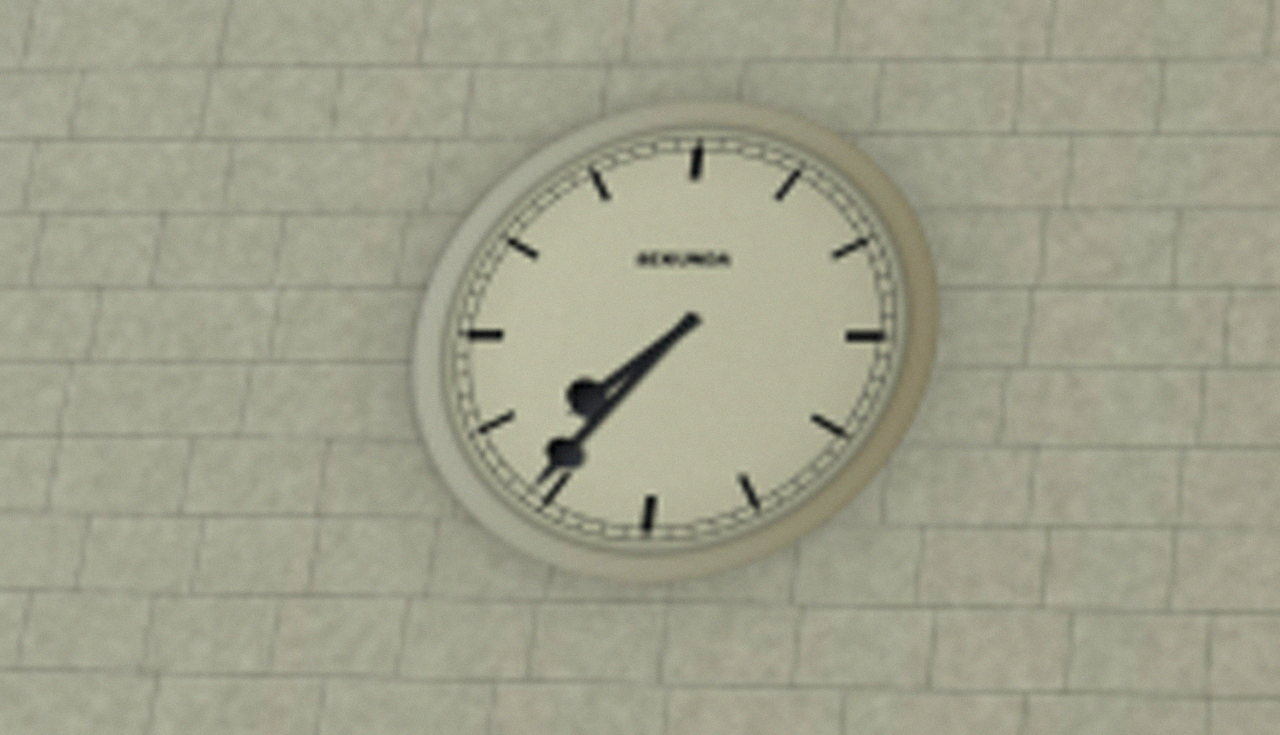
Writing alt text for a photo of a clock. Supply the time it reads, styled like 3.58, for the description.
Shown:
7.36
